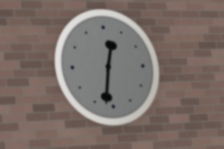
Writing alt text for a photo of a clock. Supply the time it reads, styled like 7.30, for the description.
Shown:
12.32
